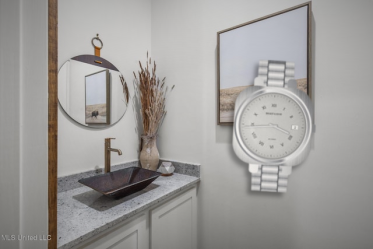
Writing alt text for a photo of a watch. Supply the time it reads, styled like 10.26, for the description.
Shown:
3.44
